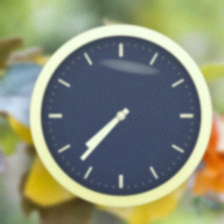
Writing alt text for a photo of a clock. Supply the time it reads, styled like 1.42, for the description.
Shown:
7.37
